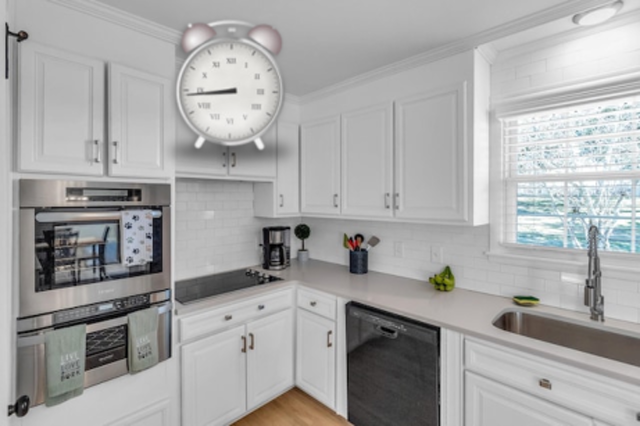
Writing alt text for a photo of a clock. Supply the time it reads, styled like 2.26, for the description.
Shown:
8.44
